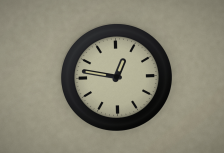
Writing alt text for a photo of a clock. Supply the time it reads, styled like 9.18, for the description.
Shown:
12.47
